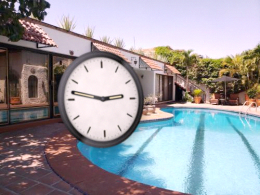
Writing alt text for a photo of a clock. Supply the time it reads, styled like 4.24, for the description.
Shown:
2.47
